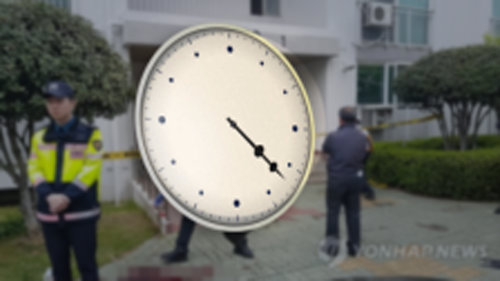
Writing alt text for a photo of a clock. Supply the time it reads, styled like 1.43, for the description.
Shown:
4.22
